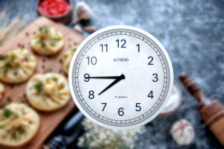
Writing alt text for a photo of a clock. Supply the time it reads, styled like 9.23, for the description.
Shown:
7.45
